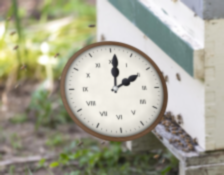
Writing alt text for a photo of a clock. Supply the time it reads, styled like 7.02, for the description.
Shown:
2.01
